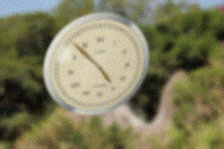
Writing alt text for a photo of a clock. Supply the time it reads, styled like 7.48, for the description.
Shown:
4.53
